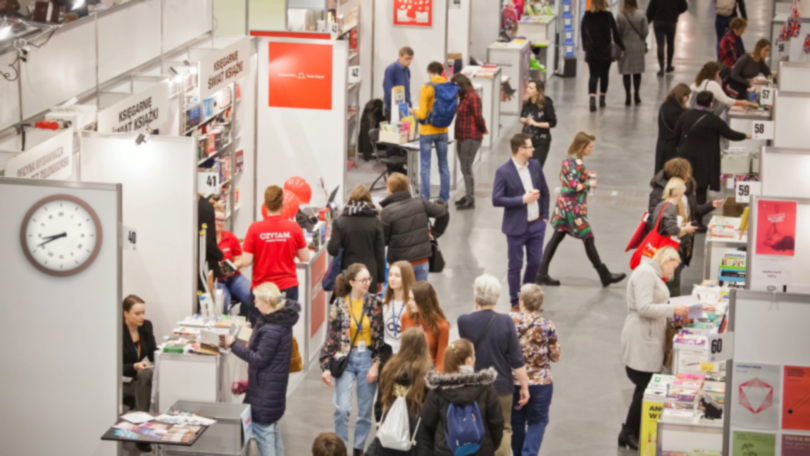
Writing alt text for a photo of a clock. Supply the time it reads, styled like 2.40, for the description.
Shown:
8.41
